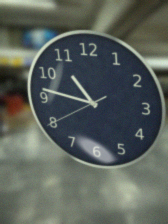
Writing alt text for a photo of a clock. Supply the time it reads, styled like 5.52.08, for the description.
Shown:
10.46.40
